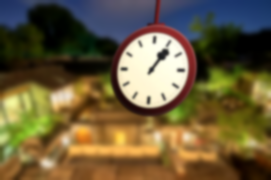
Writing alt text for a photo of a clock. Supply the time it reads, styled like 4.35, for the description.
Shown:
1.06
